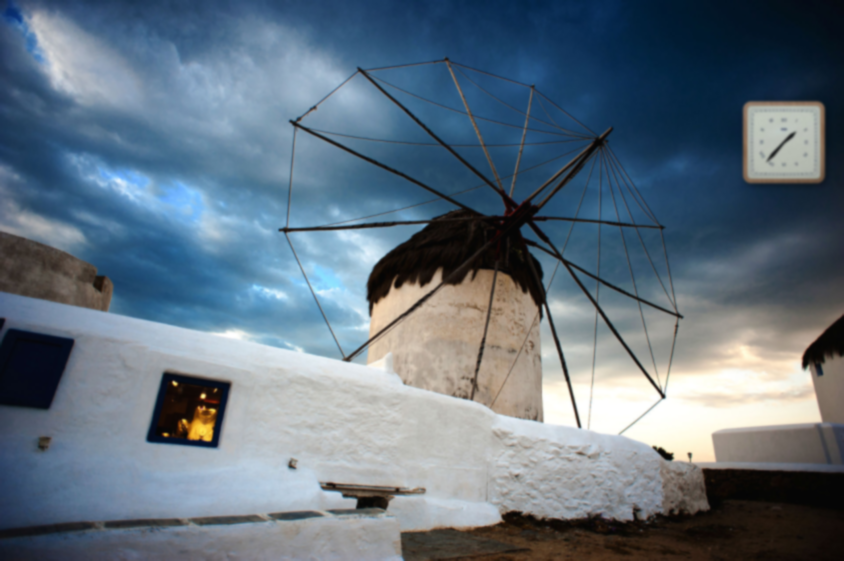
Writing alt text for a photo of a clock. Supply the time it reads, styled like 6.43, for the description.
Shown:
1.37
